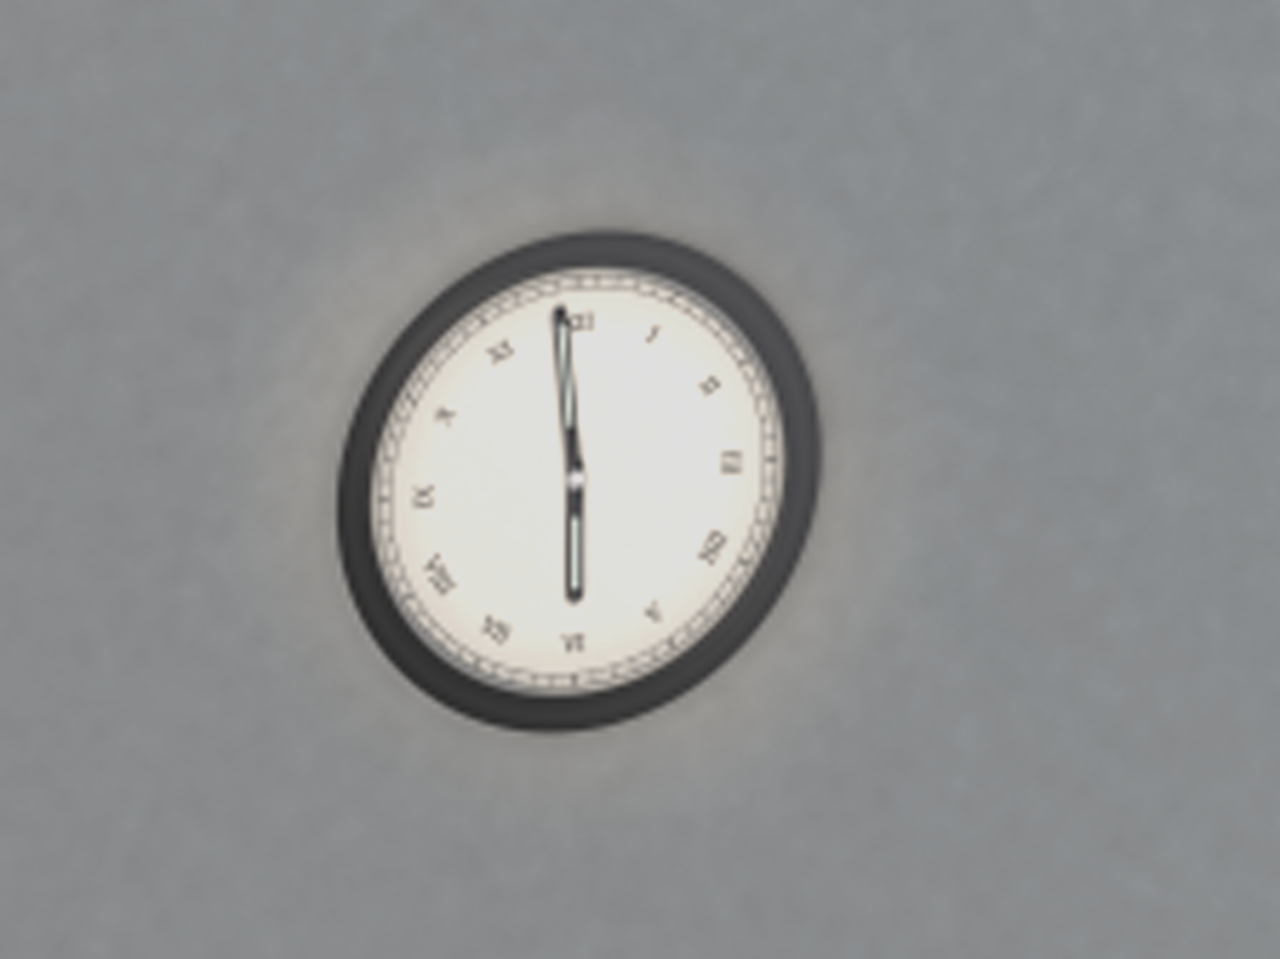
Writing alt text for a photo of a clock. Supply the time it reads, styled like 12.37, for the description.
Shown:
5.59
